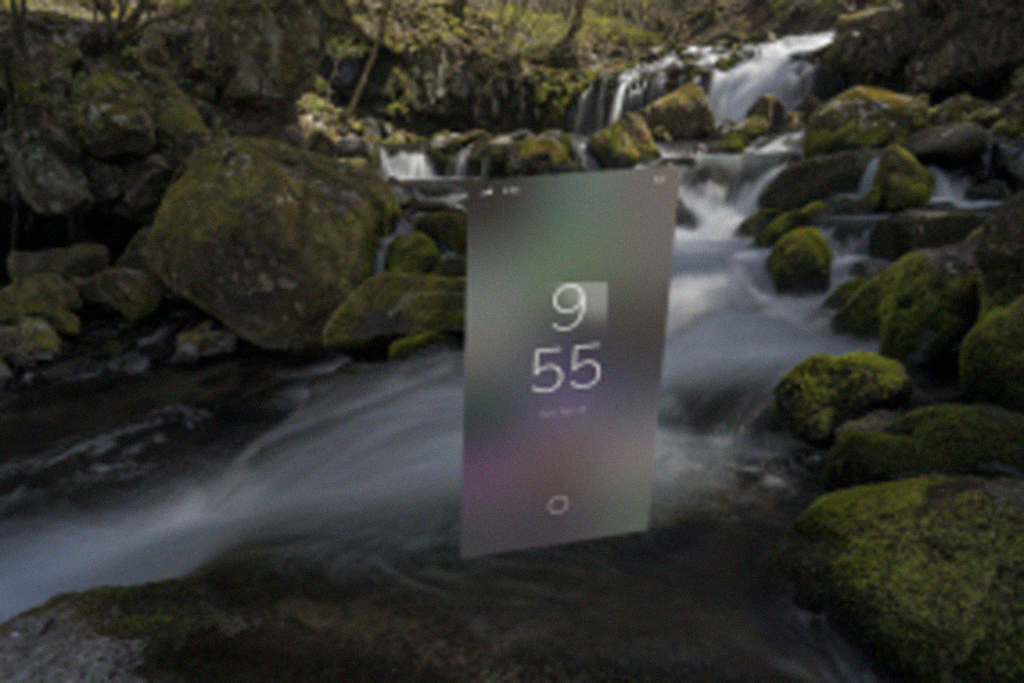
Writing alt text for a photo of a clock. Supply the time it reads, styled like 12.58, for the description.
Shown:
9.55
